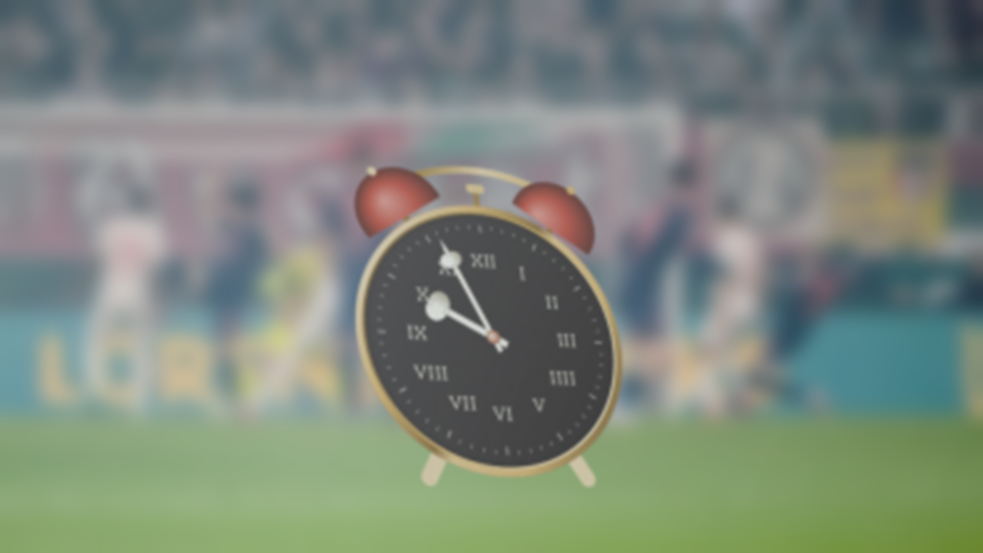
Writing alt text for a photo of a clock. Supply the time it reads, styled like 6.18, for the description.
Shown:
9.56
